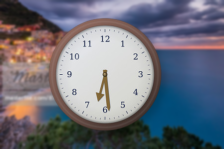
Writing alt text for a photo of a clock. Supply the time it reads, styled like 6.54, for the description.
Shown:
6.29
